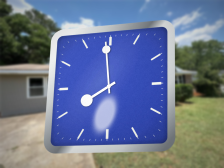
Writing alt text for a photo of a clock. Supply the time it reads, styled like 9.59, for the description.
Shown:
7.59
